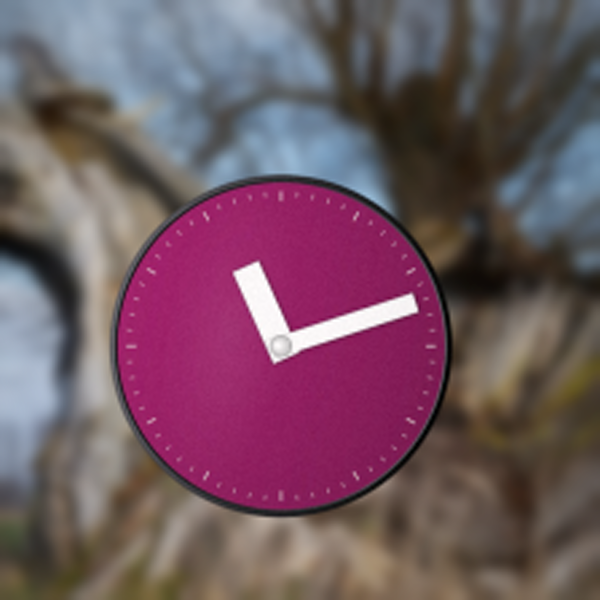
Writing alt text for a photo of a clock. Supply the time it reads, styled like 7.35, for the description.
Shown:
11.12
